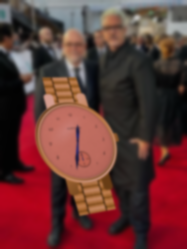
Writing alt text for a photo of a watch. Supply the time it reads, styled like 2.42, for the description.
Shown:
12.33
